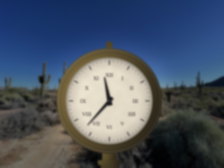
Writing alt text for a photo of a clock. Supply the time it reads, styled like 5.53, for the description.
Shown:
11.37
